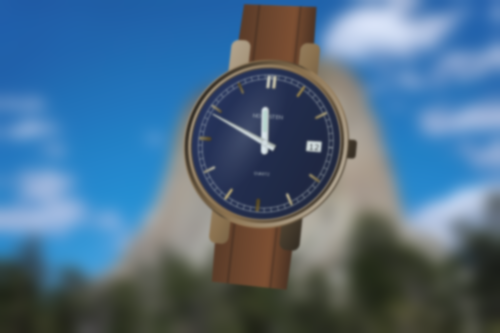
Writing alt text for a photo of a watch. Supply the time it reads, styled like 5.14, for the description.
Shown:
11.49
